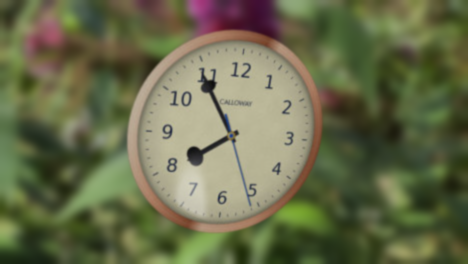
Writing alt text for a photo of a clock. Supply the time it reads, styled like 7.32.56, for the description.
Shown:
7.54.26
